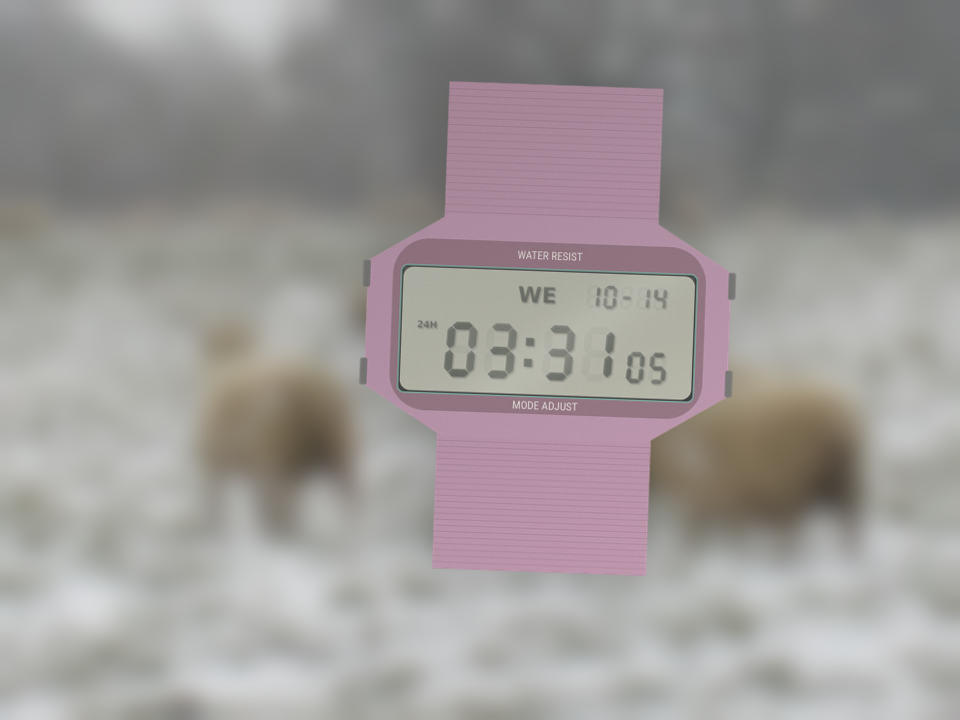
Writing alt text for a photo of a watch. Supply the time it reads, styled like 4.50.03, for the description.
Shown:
3.31.05
